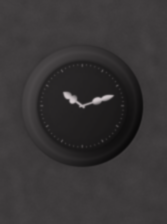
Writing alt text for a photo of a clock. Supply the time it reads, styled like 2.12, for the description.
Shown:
10.12
